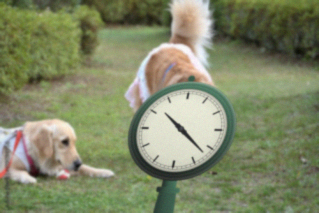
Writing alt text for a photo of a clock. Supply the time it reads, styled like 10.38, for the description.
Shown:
10.22
